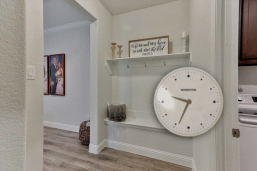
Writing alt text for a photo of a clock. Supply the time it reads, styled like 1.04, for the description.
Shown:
9.34
